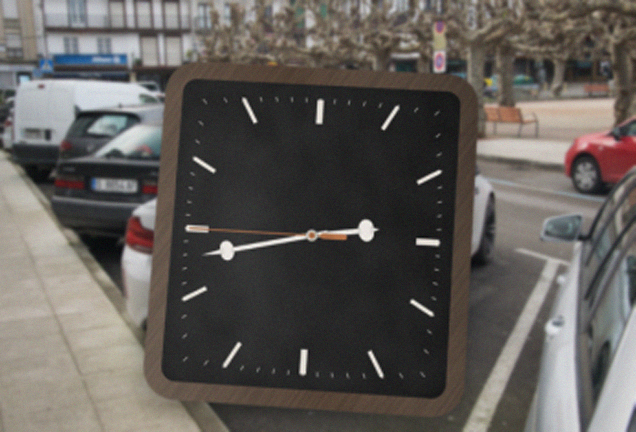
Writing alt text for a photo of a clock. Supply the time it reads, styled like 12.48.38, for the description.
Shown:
2.42.45
